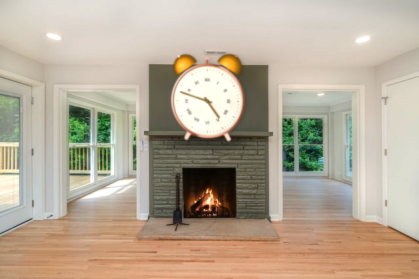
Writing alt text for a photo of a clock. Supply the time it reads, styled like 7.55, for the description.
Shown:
4.48
